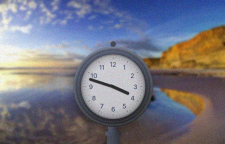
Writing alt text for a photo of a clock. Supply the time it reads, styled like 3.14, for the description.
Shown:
3.48
